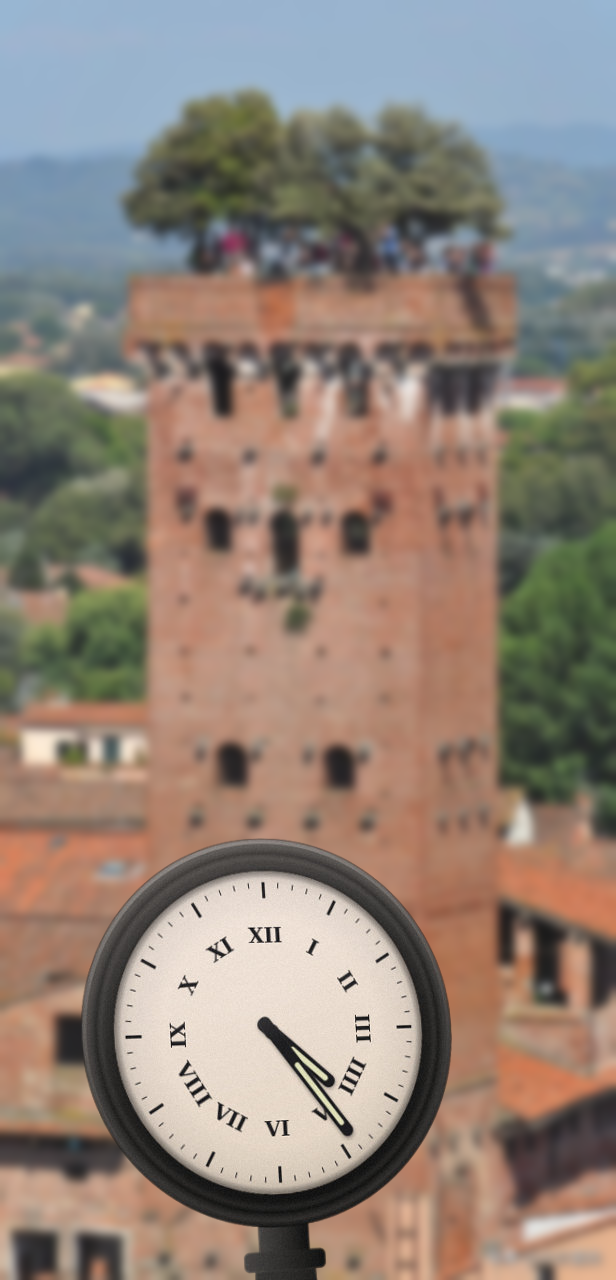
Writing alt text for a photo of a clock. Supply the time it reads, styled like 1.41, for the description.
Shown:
4.24
